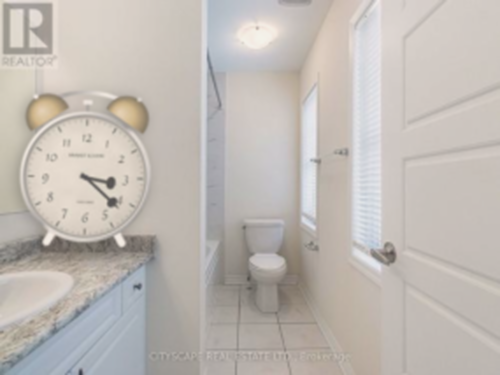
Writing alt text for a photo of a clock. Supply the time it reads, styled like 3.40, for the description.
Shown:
3.22
